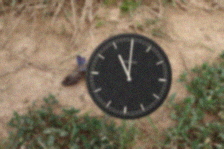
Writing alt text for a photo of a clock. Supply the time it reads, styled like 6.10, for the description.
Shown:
11.00
